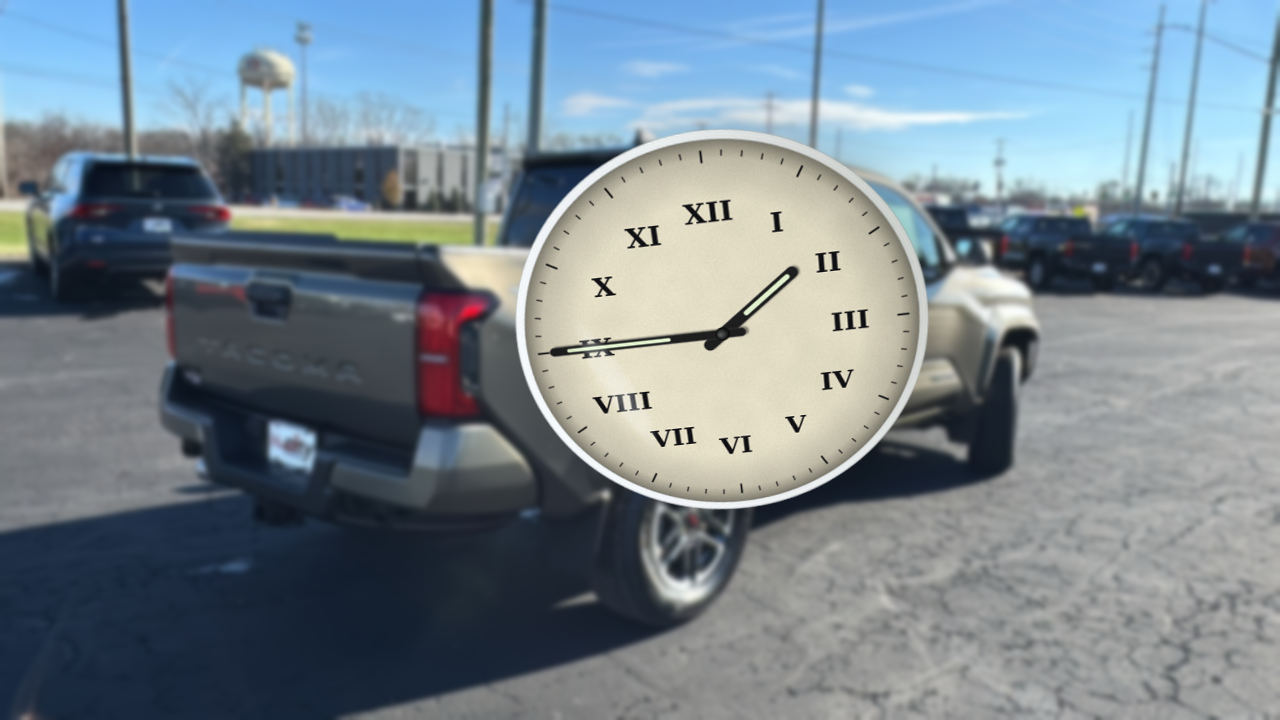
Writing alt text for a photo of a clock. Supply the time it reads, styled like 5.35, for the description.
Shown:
1.45
